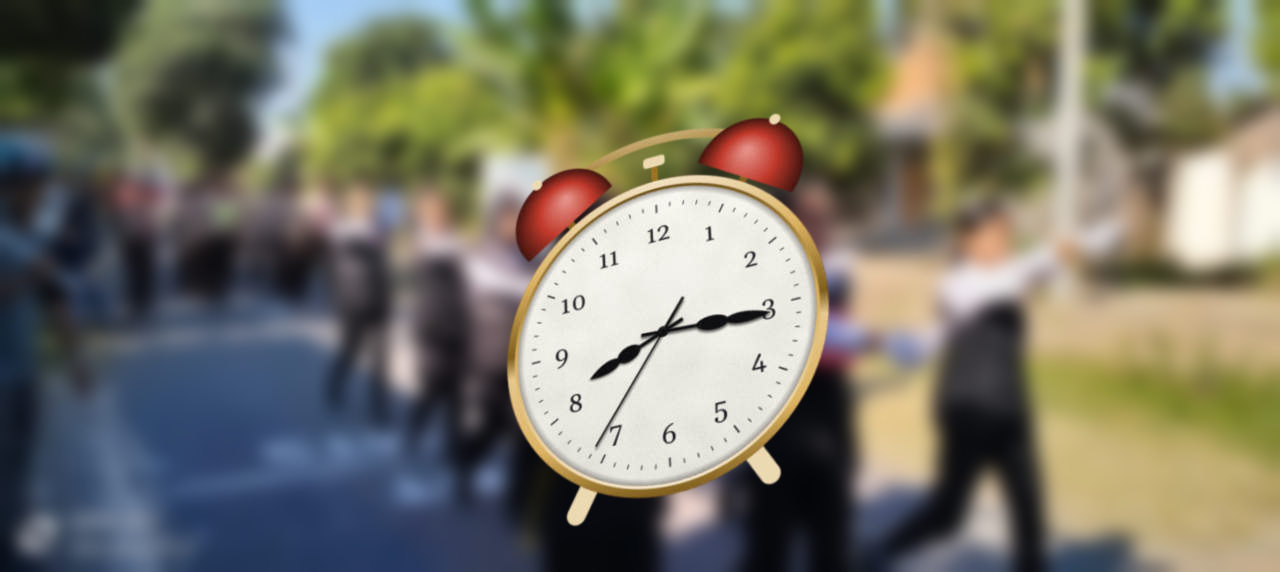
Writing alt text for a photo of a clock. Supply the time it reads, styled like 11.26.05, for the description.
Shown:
8.15.36
